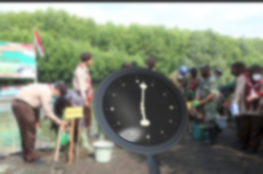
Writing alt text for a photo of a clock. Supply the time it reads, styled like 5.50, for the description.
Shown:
6.02
